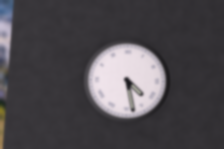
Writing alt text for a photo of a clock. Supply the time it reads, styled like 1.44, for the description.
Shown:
4.28
